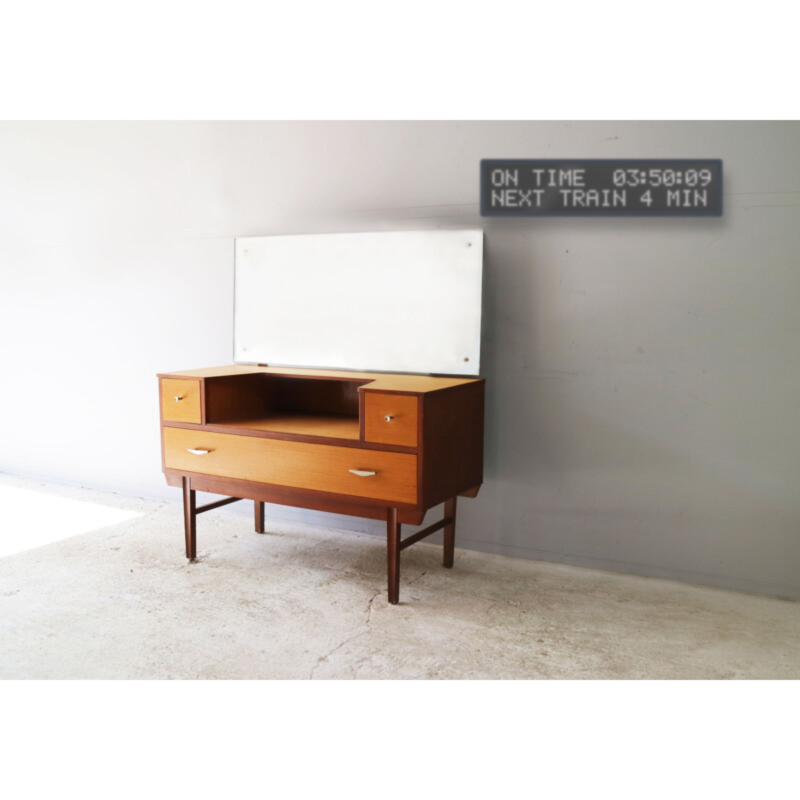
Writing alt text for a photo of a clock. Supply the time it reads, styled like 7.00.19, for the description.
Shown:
3.50.09
